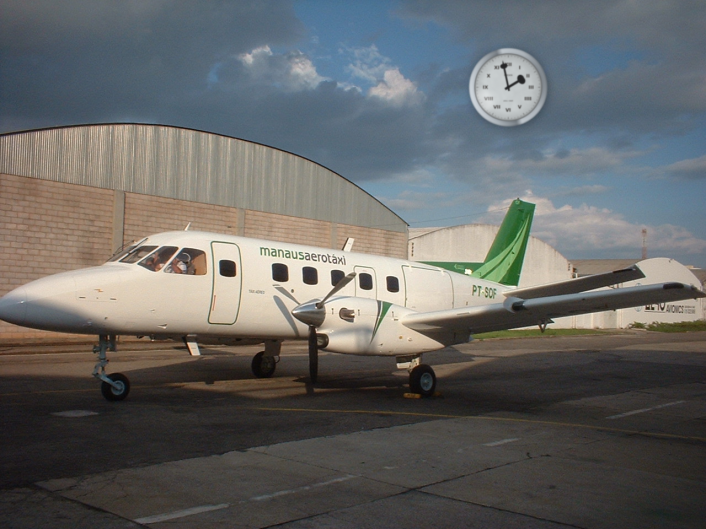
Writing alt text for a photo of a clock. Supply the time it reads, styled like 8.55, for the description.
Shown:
1.58
